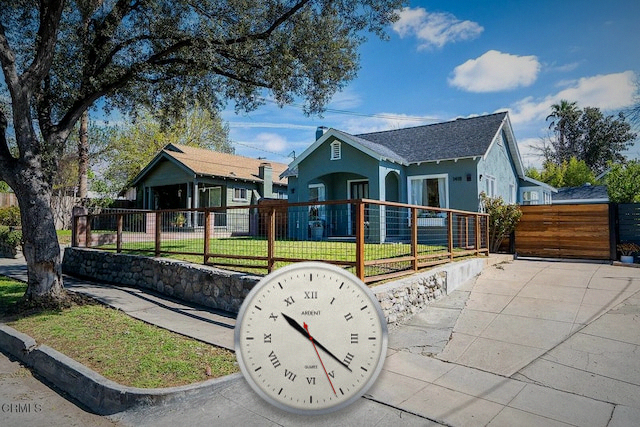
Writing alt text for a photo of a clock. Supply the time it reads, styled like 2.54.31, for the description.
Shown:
10.21.26
